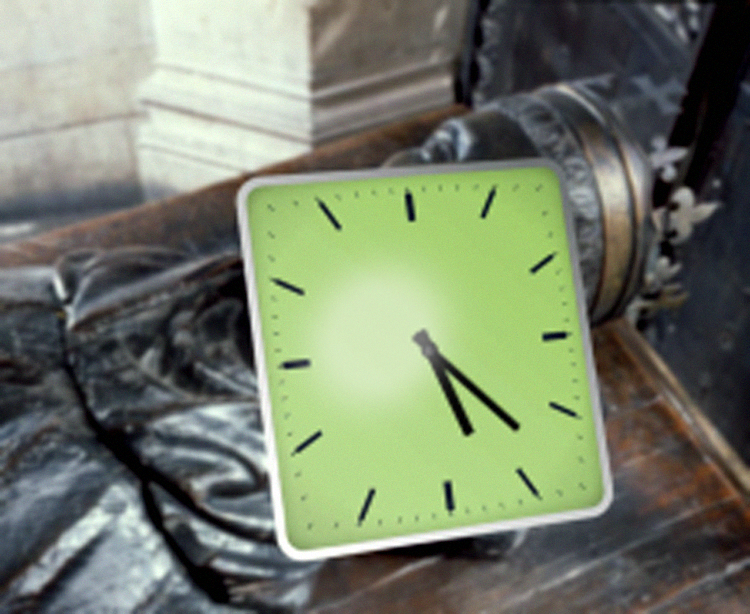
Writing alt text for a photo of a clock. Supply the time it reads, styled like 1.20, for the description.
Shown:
5.23
